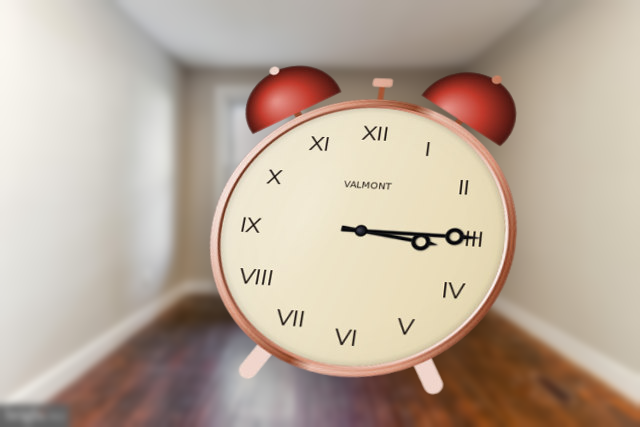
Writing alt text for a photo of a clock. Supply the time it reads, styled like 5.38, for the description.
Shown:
3.15
